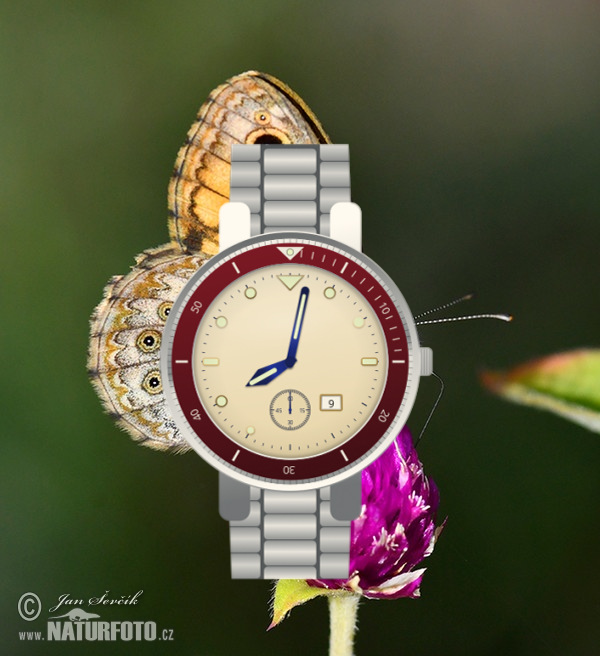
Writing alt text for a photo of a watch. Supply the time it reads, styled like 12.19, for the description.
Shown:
8.02
